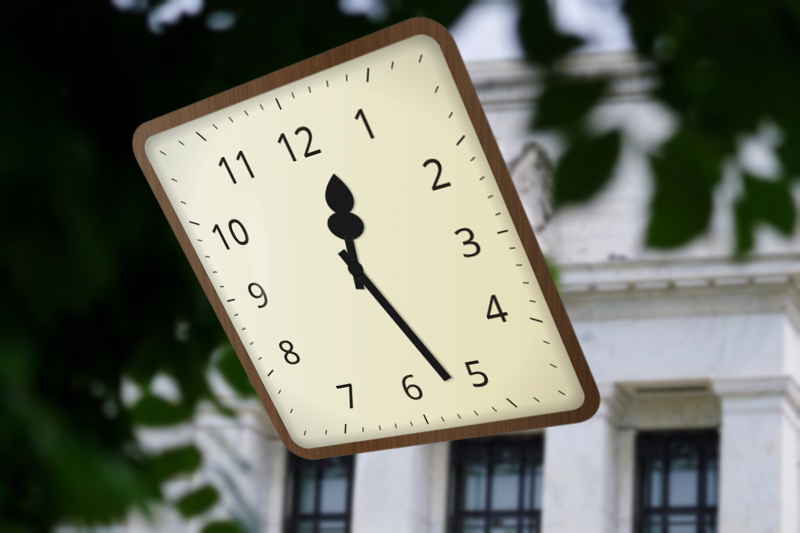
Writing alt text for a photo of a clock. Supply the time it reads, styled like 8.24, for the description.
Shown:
12.27
